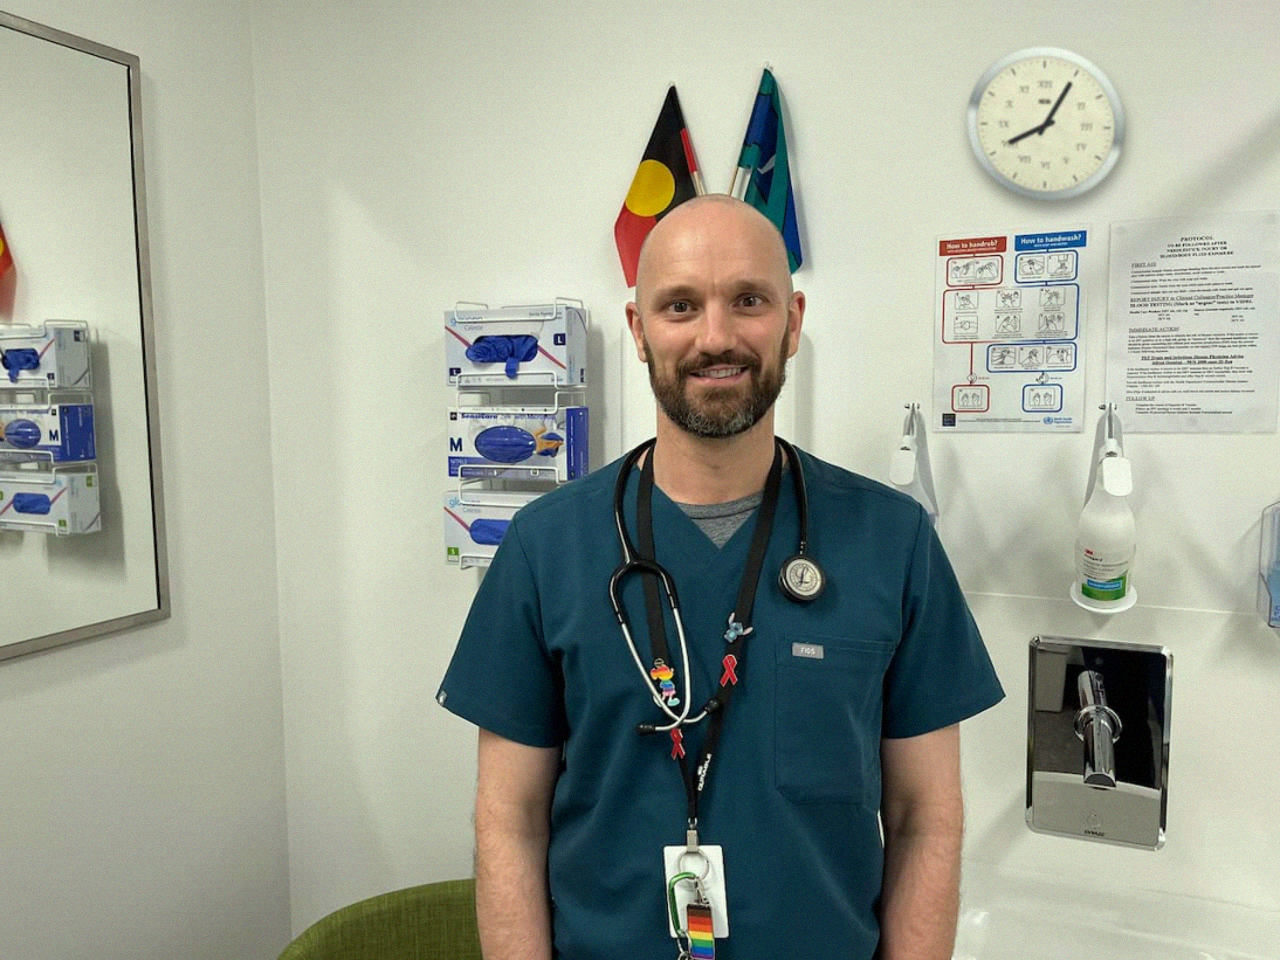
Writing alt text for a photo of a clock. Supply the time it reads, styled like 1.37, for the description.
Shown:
8.05
